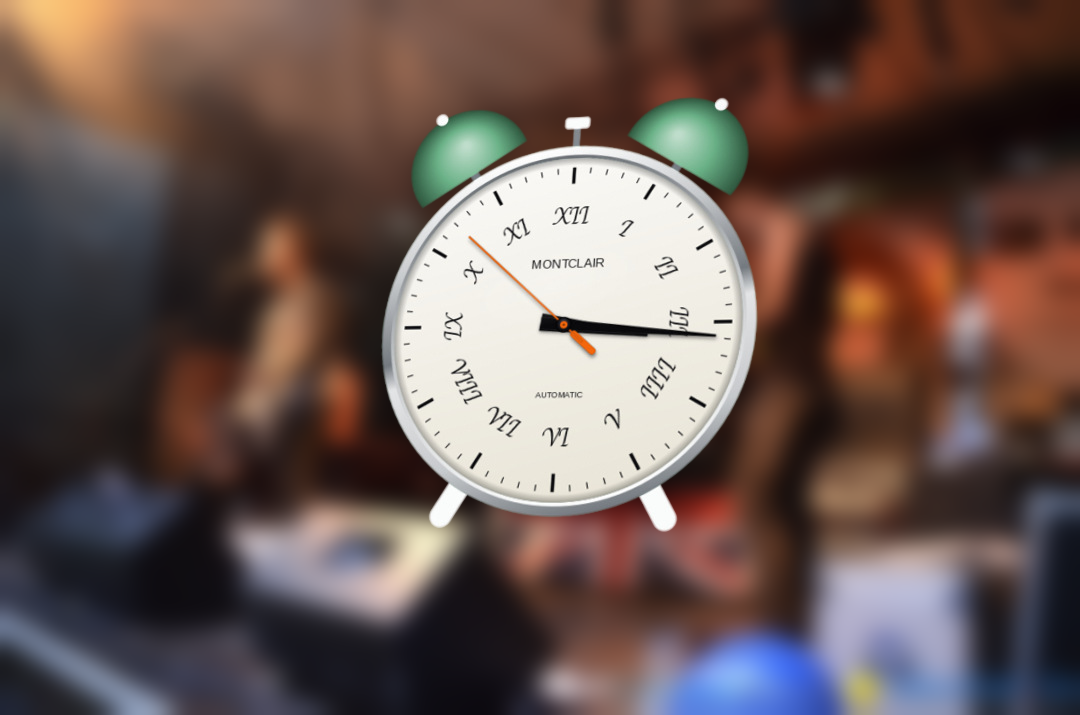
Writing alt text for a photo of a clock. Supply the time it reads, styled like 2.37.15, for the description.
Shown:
3.15.52
